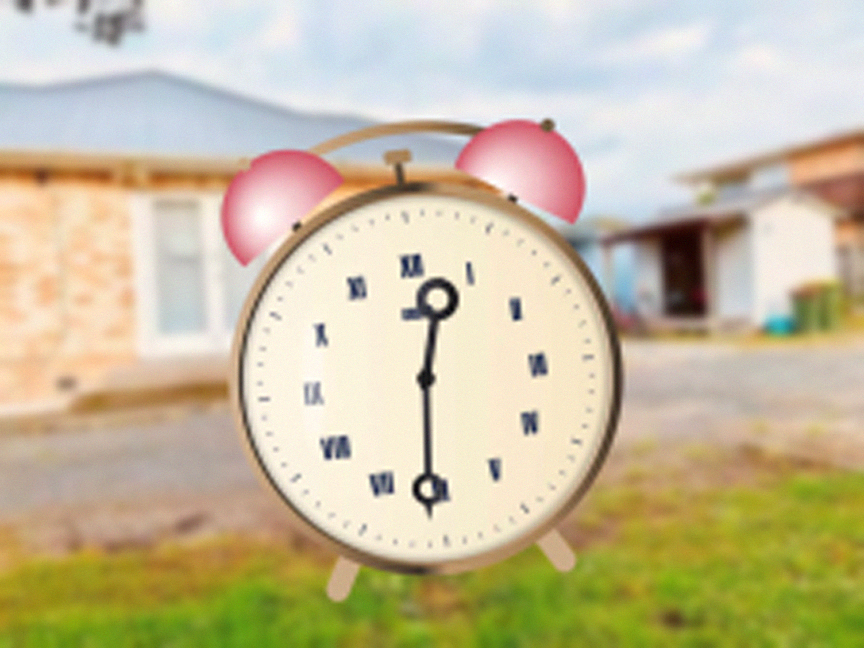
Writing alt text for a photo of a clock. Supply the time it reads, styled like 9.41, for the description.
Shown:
12.31
